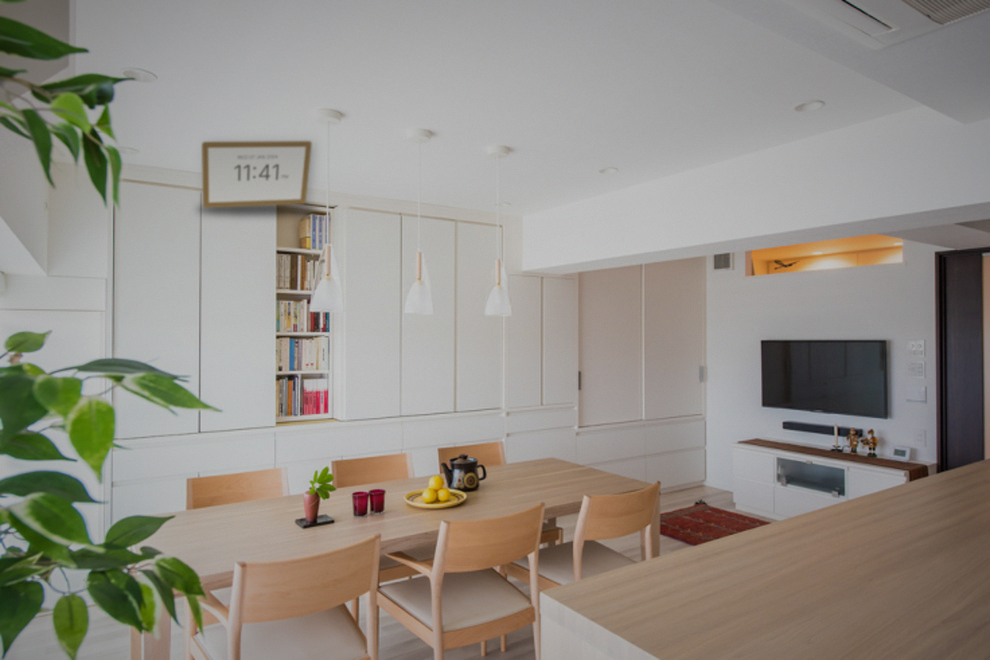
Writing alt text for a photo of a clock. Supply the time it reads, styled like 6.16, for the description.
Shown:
11.41
